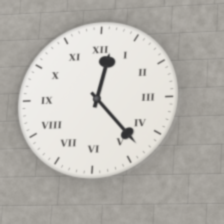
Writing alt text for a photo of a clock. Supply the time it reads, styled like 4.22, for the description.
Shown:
12.23
